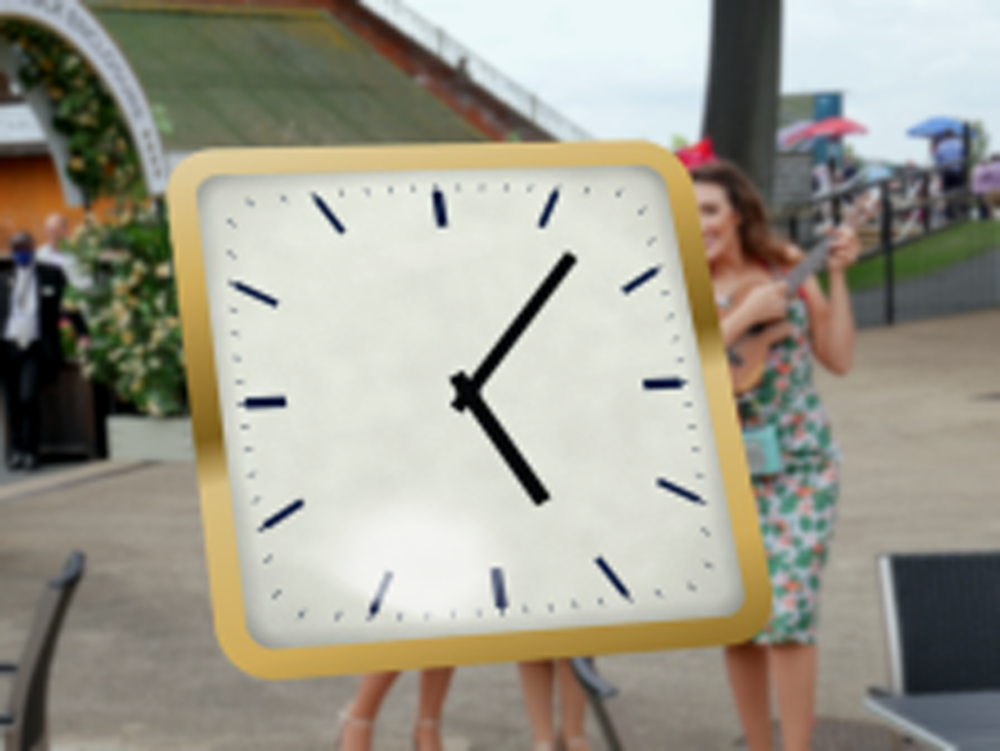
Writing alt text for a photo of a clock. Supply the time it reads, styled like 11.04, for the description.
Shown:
5.07
